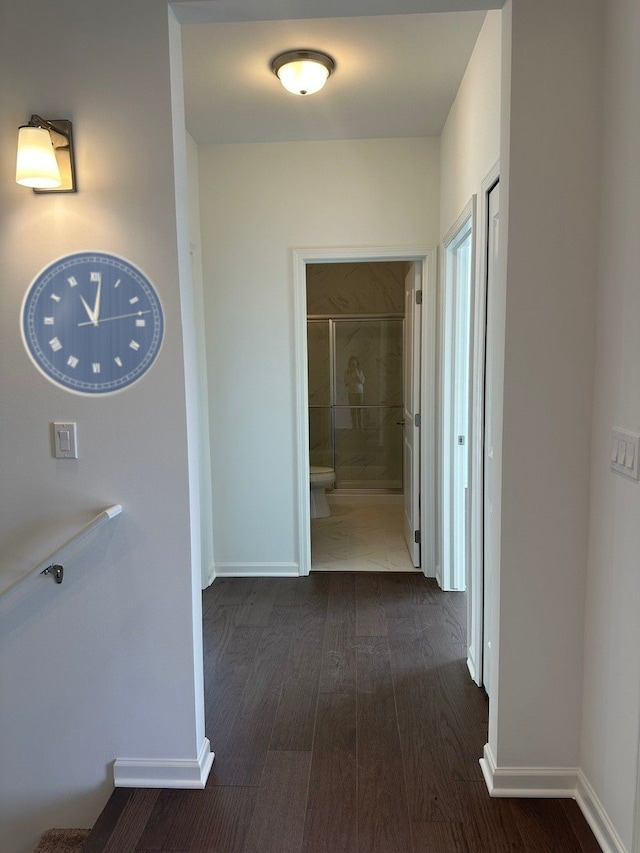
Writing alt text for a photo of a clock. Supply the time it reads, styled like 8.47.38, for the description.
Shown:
11.01.13
